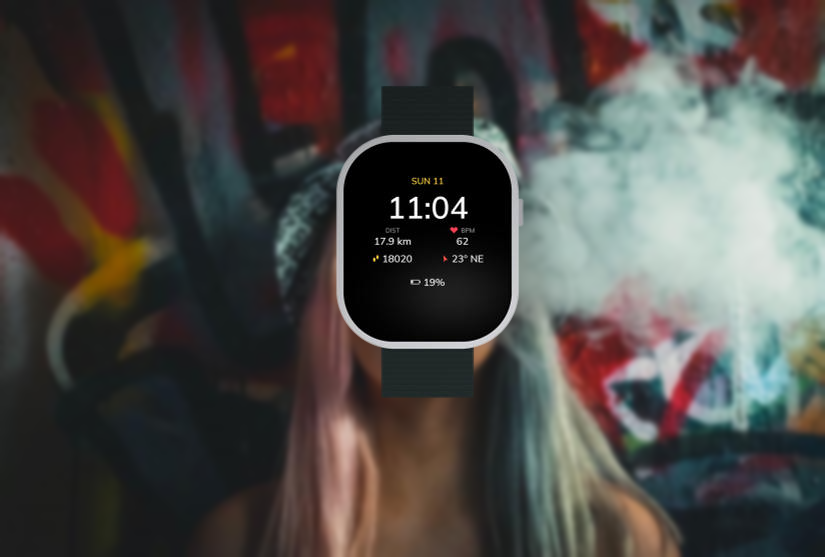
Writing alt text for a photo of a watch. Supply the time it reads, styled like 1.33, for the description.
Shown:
11.04
